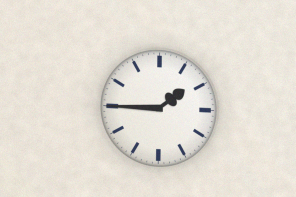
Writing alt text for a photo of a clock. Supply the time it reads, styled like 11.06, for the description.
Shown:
1.45
